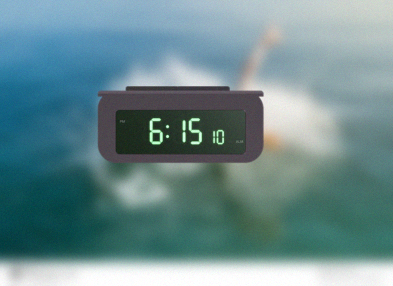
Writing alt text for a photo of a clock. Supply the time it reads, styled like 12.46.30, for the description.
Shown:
6.15.10
